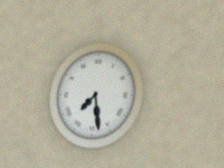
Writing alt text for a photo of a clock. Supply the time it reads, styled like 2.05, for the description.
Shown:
7.28
